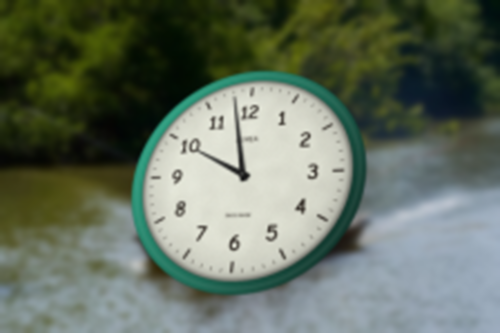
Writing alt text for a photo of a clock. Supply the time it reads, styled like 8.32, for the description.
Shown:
9.58
